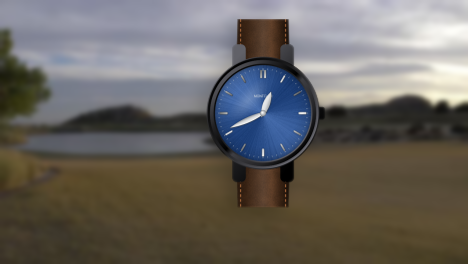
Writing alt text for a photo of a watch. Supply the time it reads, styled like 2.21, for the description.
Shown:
12.41
